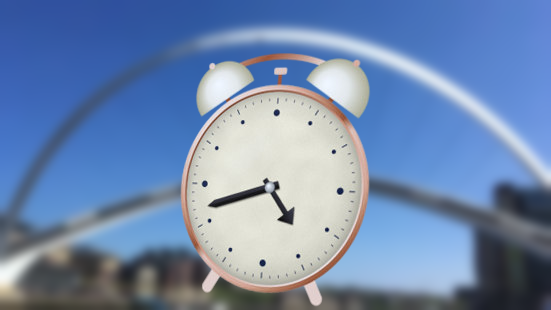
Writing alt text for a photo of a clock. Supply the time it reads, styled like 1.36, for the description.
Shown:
4.42
